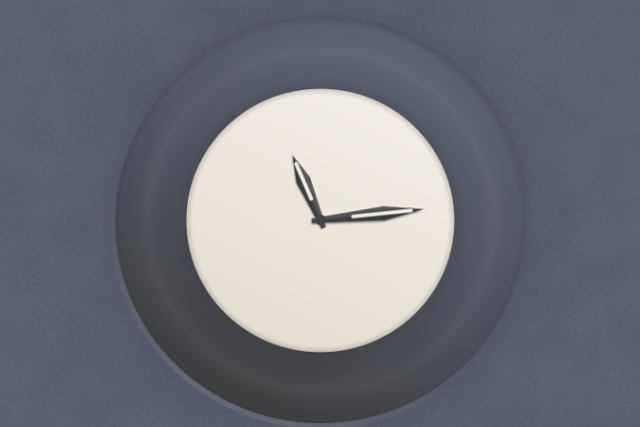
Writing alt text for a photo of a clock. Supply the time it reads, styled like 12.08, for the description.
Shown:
11.14
